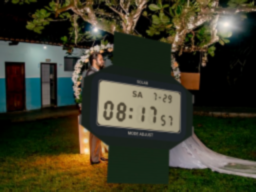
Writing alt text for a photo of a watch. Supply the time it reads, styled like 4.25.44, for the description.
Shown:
8.17.57
